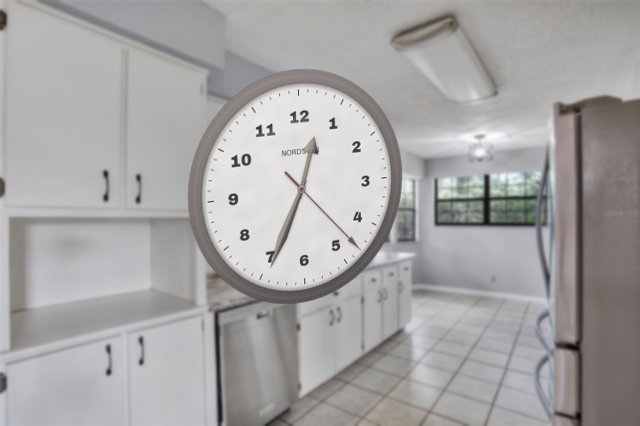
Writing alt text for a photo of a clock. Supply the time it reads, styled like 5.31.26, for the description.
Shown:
12.34.23
